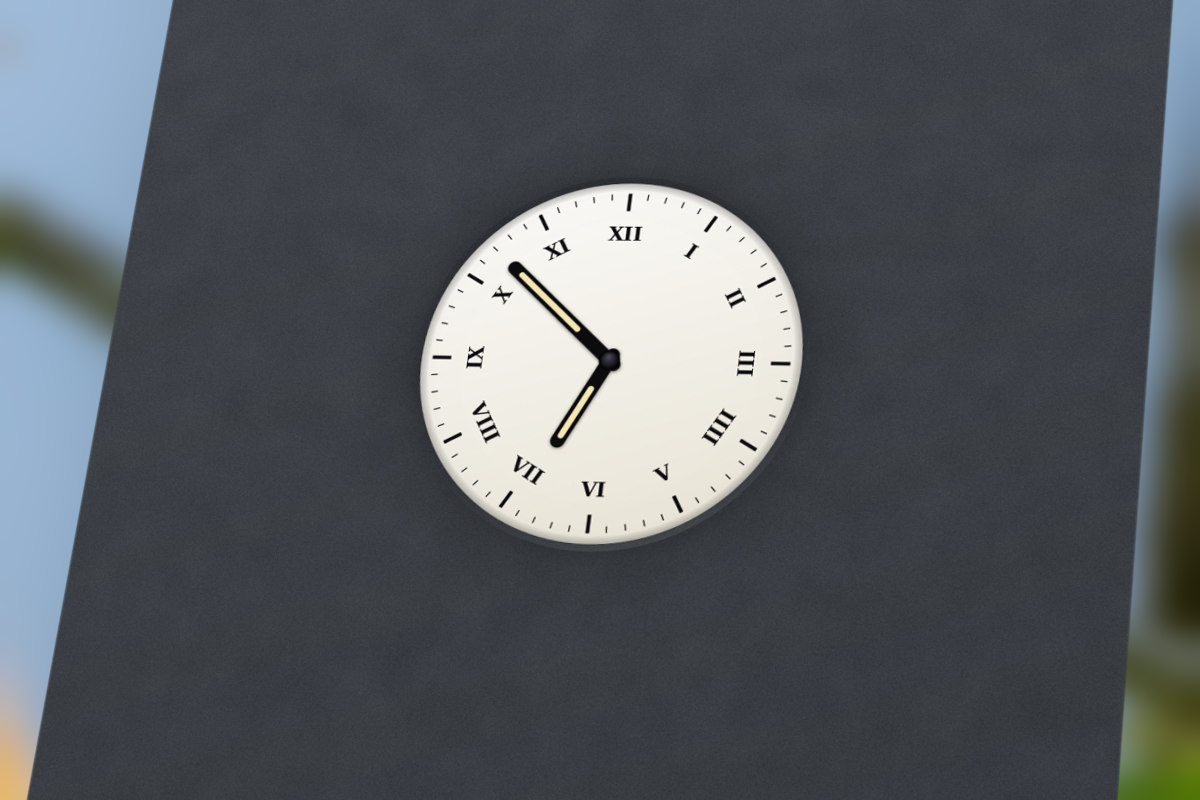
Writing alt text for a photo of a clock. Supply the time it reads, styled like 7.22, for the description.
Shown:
6.52
